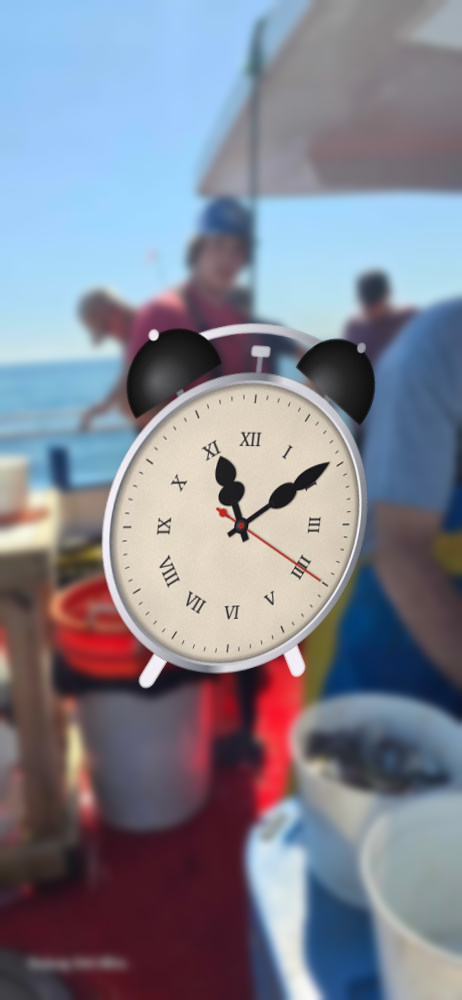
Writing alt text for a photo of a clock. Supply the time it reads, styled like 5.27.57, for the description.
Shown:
11.09.20
